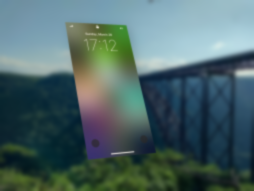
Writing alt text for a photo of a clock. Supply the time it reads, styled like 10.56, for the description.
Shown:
17.12
